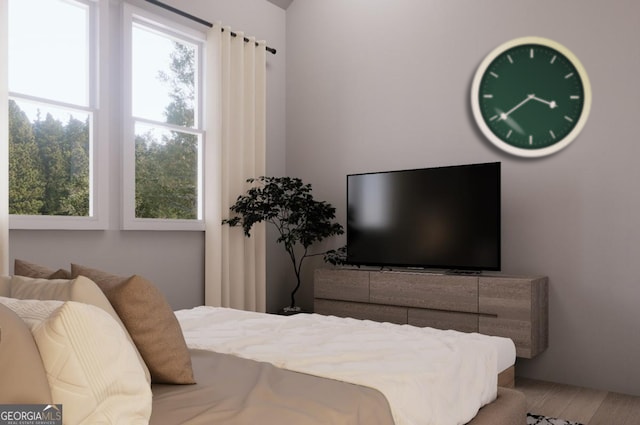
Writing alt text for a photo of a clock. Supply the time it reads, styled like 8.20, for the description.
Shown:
3.39
